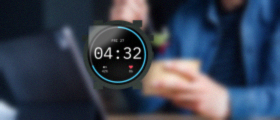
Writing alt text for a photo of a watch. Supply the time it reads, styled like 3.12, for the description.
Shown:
4.32
